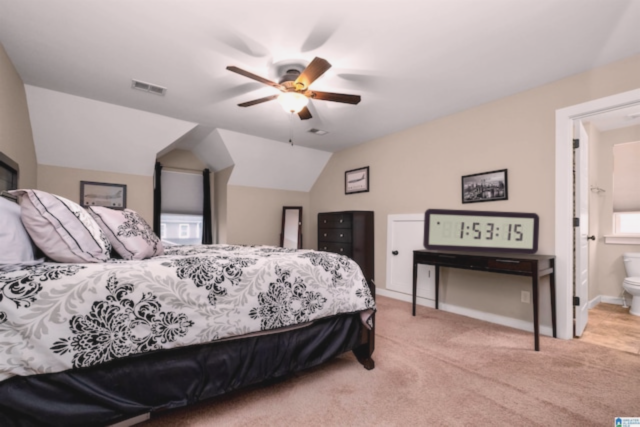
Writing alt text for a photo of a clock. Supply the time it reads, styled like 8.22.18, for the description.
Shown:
1.53.15
